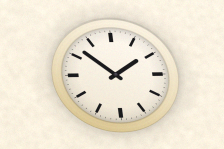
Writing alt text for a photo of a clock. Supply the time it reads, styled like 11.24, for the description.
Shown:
1.52
